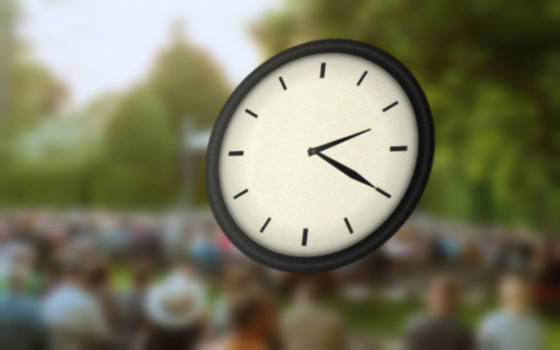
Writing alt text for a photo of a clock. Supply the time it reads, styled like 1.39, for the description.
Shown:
2.20
